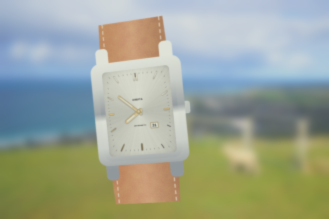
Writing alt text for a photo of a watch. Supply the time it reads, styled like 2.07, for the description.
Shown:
7.52
